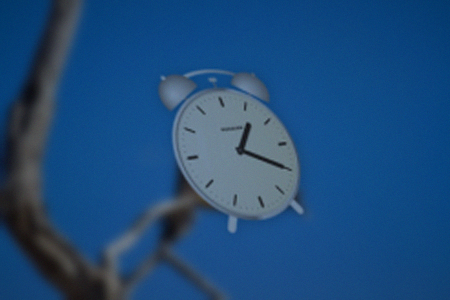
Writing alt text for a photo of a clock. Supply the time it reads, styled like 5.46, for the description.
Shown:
1.20
